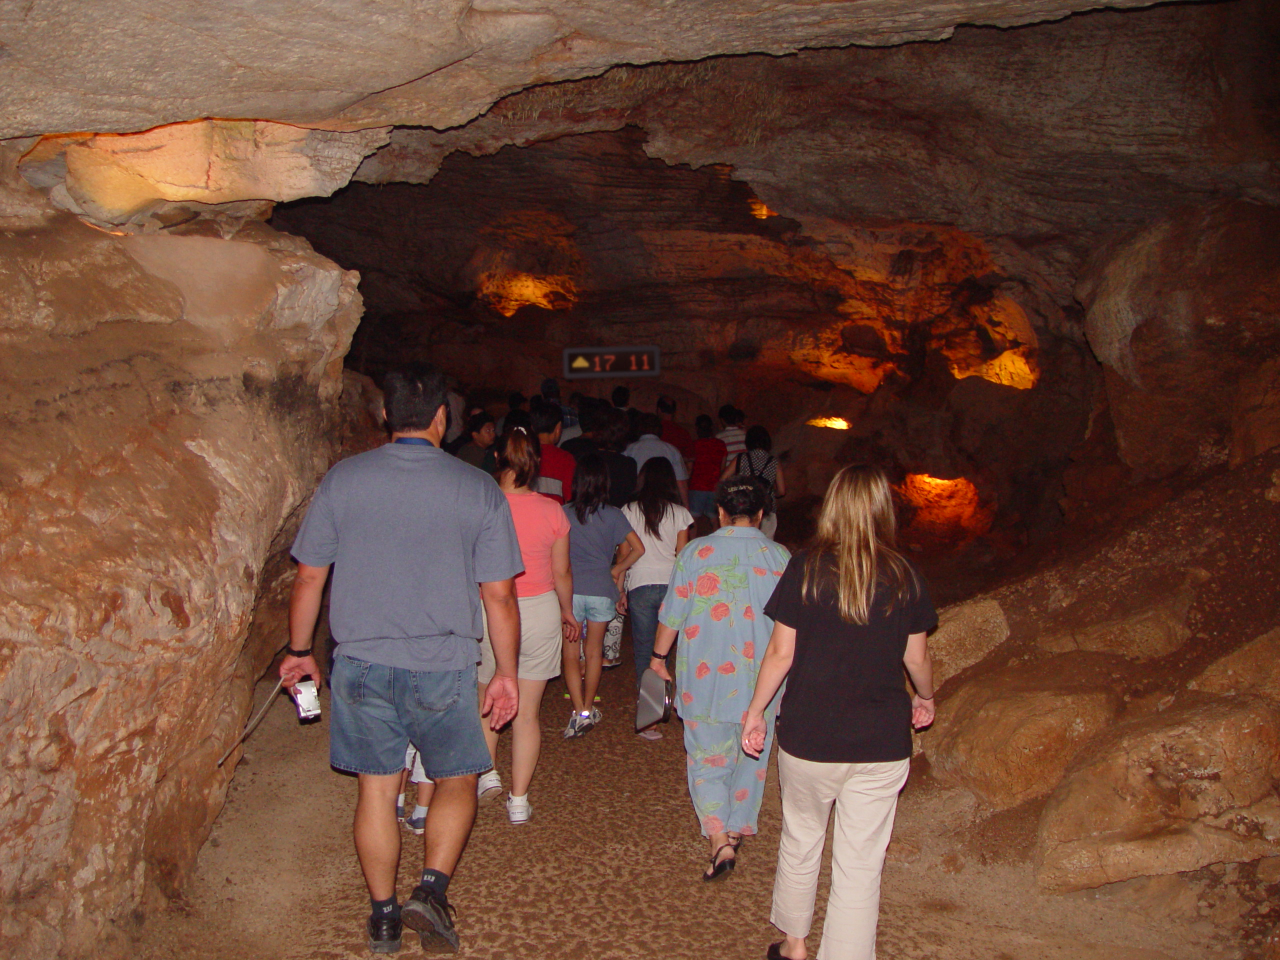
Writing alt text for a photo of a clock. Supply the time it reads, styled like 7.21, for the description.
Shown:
17.11
